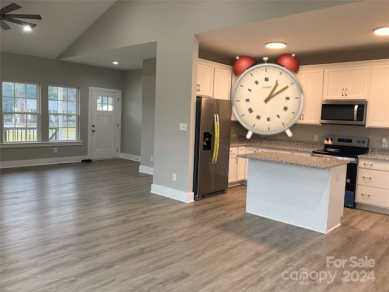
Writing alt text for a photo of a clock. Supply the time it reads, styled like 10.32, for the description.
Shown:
1.10
